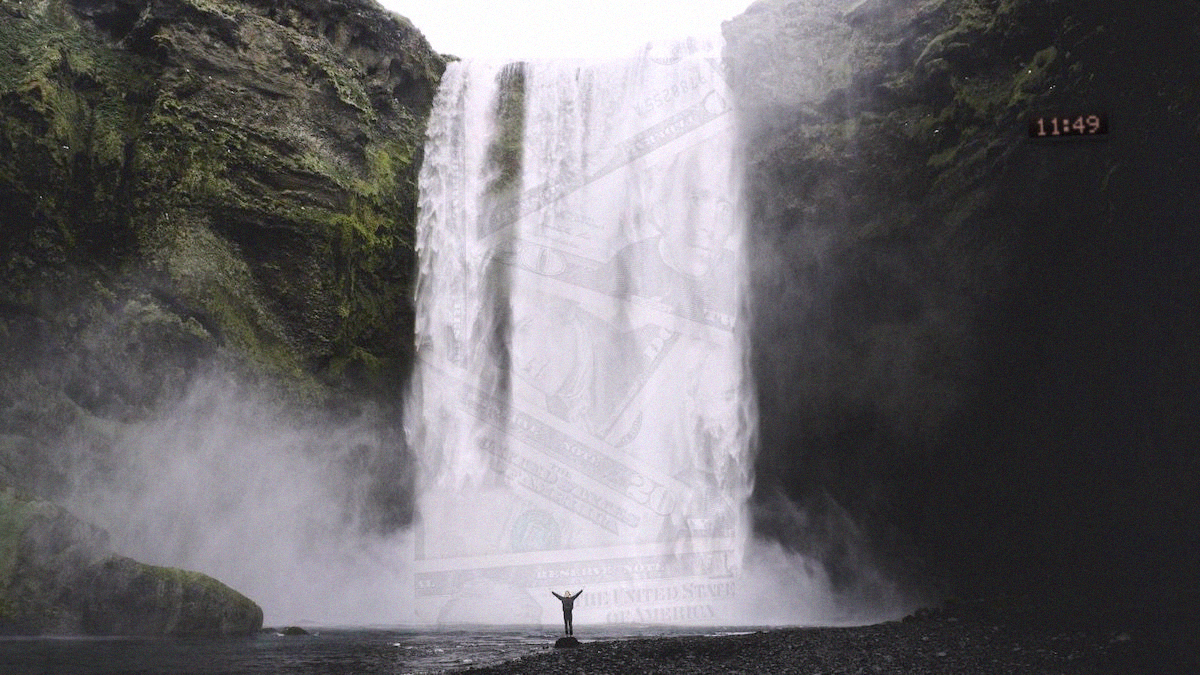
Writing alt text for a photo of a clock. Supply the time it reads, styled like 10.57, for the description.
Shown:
11.49
